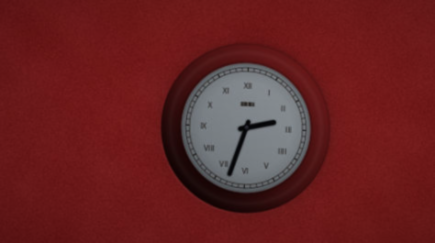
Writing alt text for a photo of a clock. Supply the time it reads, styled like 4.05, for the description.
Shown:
2.33
